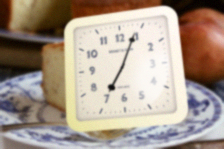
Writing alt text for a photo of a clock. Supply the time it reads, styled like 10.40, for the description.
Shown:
7.04
